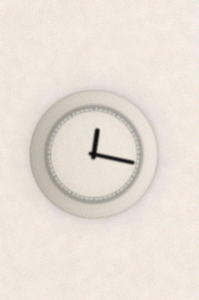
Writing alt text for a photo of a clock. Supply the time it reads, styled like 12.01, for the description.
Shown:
12.17
